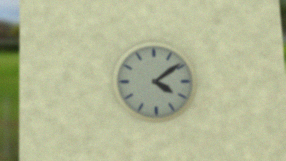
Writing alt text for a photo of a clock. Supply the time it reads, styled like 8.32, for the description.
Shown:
4.09
